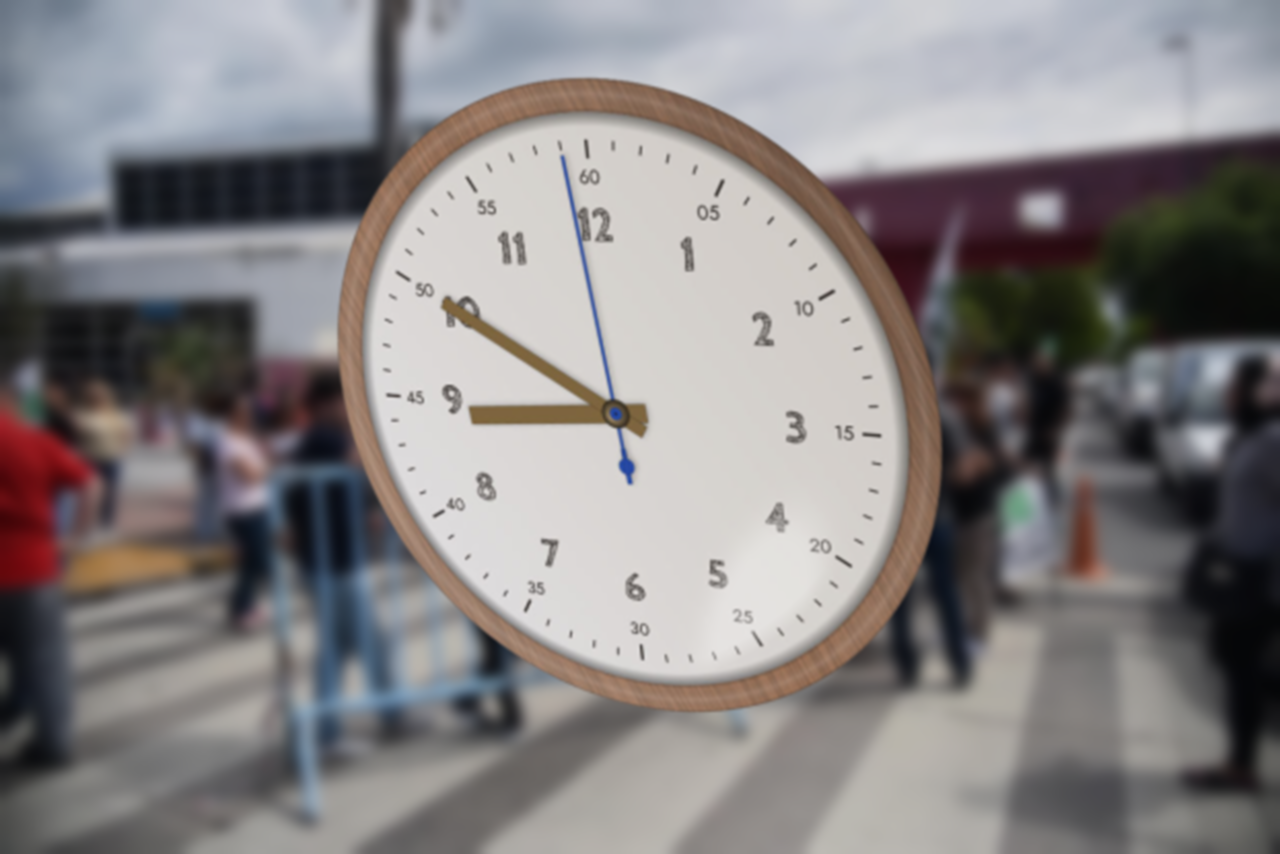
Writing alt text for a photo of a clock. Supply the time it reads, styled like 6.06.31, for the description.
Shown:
8.49.59
